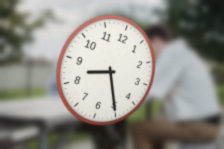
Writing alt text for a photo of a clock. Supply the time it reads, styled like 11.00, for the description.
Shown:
8.25
